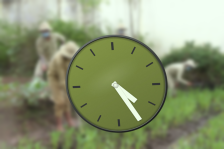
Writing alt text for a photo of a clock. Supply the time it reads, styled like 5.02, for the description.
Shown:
4.25
